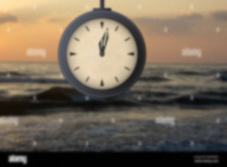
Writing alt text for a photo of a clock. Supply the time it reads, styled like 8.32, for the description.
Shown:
12.02
